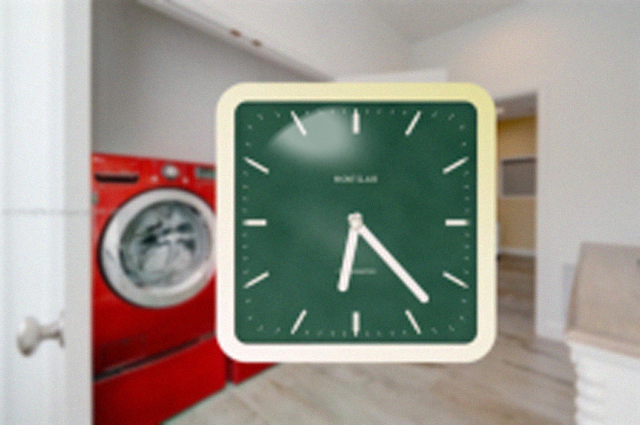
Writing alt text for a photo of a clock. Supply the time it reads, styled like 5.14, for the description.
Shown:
6.23
